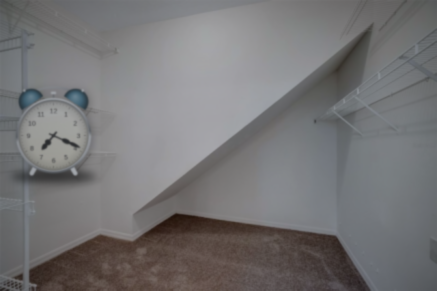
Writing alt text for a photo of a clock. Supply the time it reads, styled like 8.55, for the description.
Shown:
7.19
